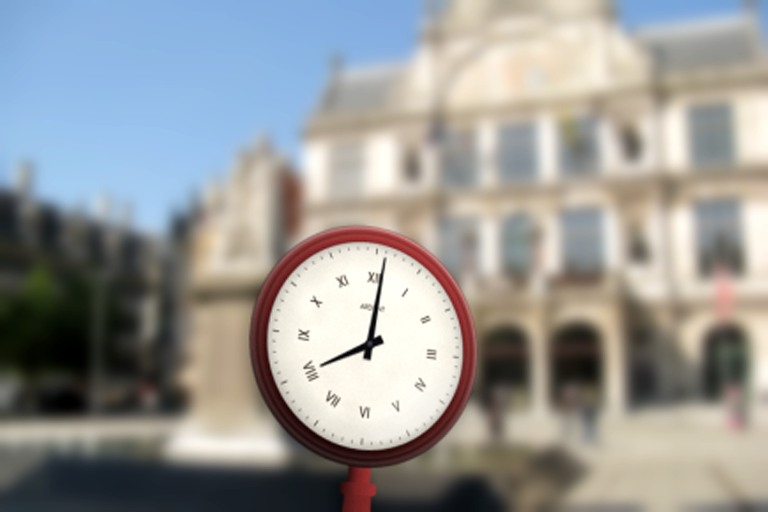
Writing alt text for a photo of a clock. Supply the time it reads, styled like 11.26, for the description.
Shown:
8.01
